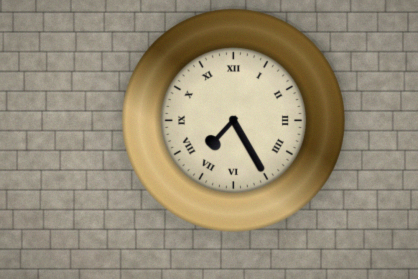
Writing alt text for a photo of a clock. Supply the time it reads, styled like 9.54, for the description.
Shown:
7.25
